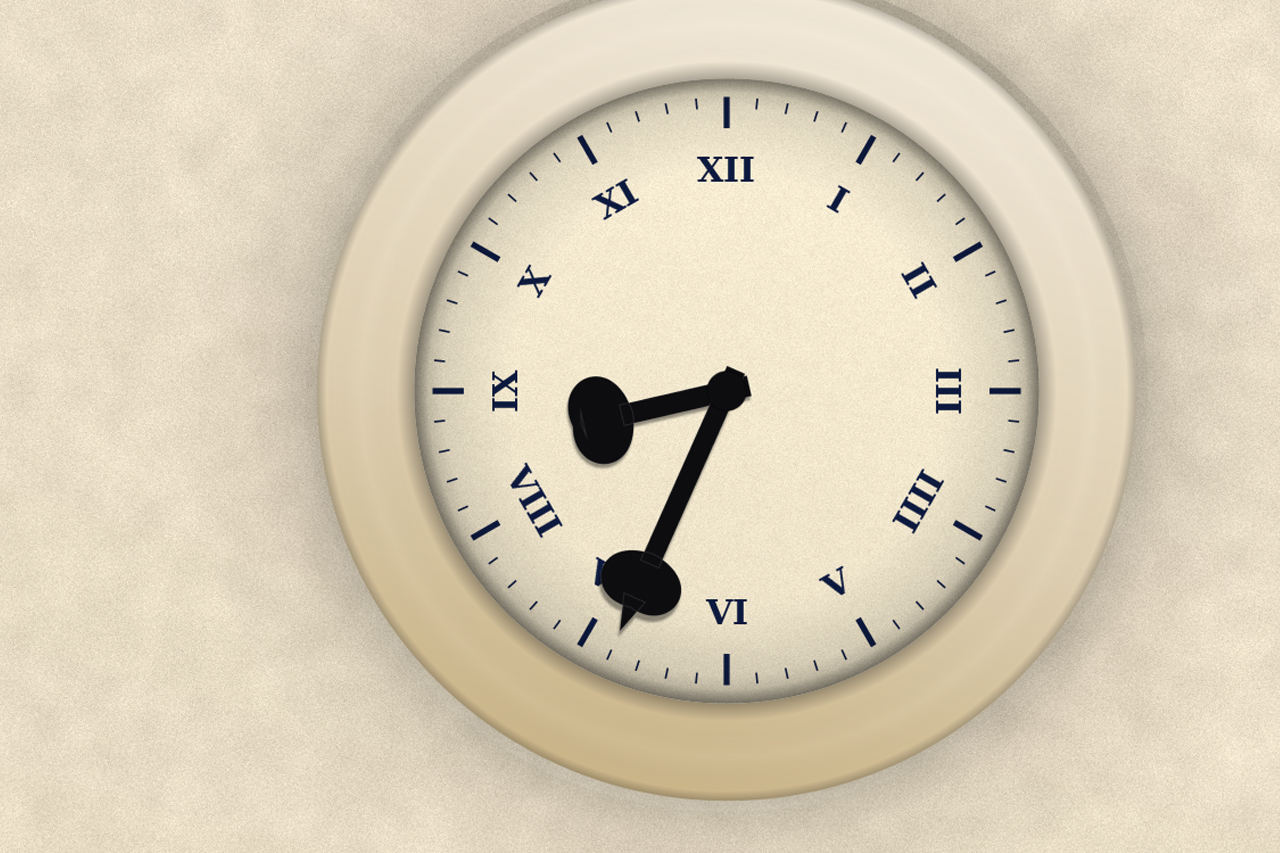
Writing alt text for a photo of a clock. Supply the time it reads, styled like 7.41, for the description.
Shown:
8.34
